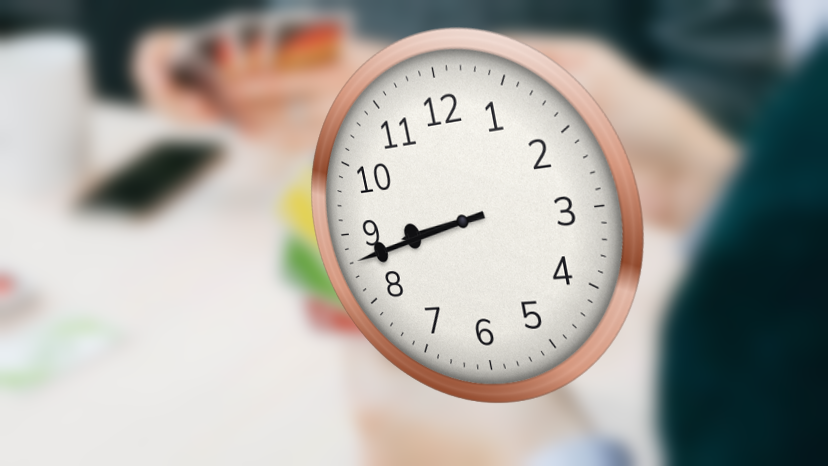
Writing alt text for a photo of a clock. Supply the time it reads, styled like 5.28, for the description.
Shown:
8.43
